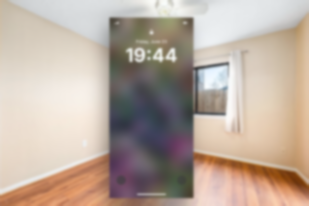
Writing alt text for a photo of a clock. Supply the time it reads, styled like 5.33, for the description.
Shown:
19.44
